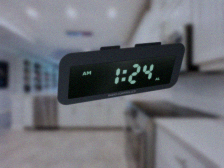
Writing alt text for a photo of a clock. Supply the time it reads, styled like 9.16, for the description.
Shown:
1.24
